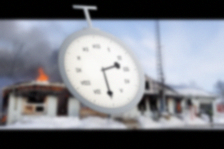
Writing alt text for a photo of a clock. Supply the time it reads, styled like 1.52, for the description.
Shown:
2.30
